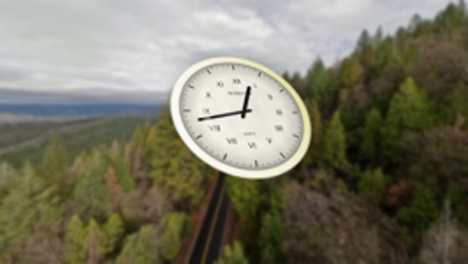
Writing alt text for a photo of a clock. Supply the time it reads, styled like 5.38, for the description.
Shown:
12.43
